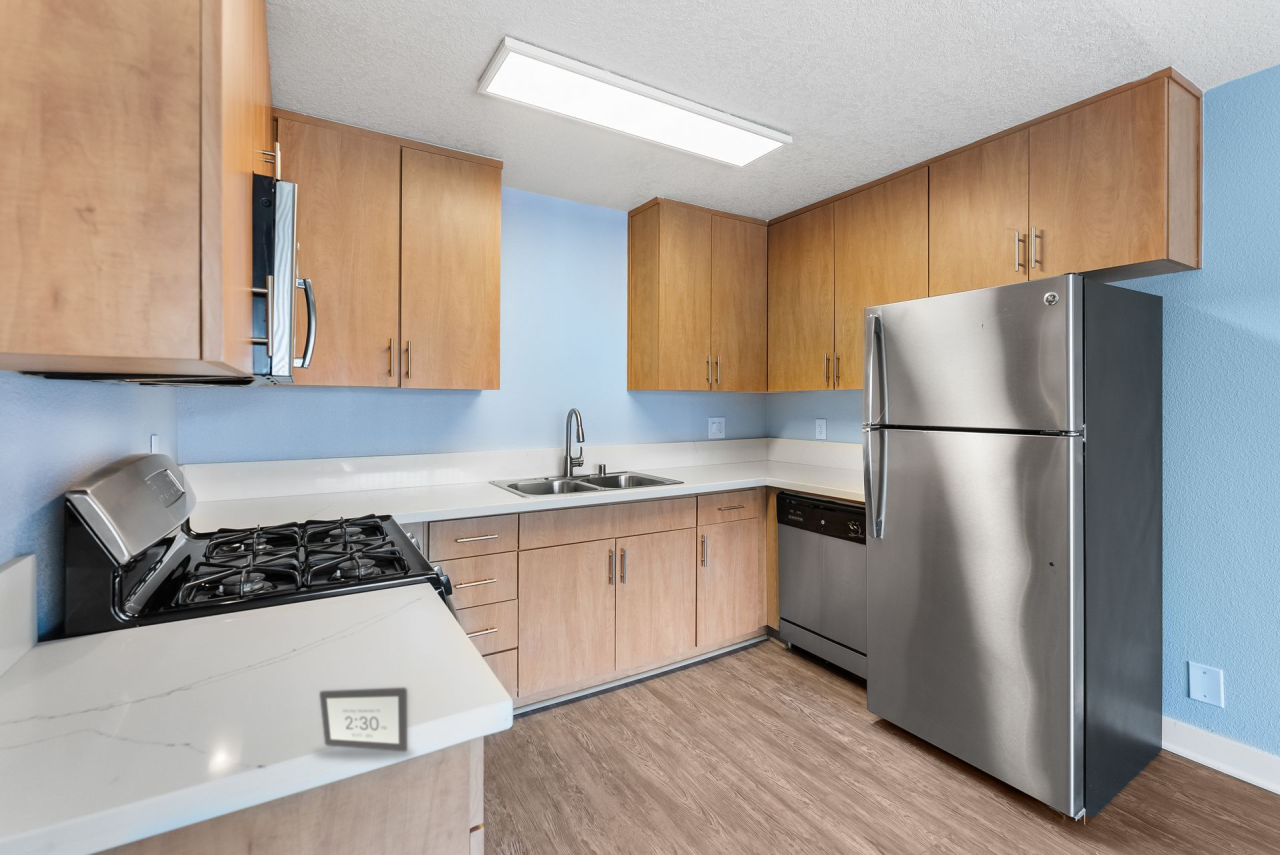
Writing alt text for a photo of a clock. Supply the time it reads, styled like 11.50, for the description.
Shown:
2.30
